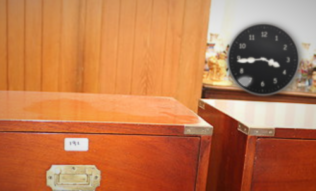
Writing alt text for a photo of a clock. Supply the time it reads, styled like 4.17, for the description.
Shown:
3.44
